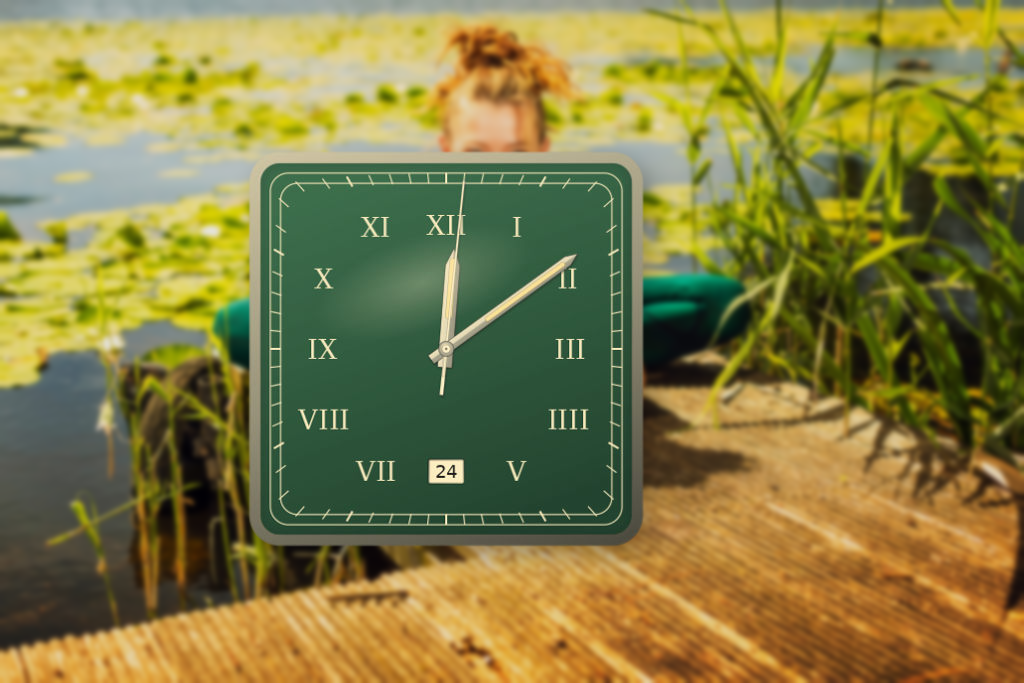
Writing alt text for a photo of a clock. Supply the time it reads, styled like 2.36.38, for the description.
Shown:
12.09.01
